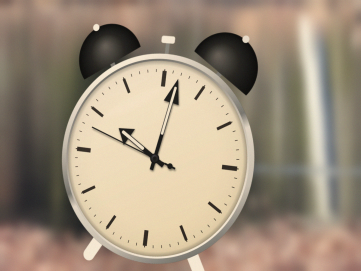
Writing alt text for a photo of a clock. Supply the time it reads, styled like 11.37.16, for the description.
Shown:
10.01.48
